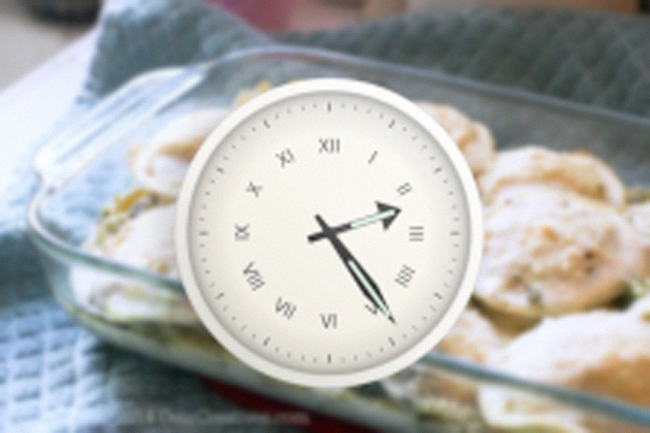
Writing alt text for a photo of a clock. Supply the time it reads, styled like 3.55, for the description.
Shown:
2.24
